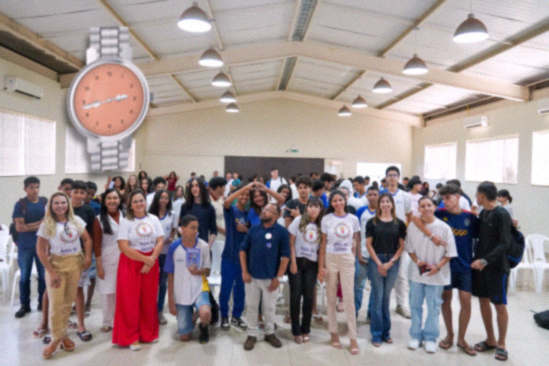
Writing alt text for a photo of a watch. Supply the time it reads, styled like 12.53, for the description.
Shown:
2.43
